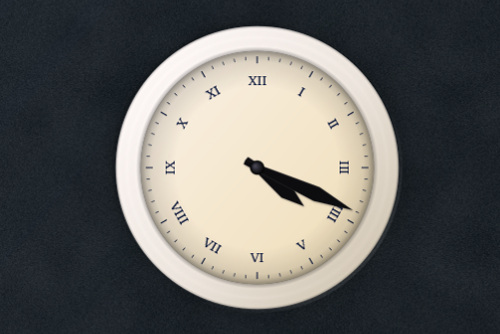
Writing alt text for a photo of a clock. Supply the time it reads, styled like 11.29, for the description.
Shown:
4.19
